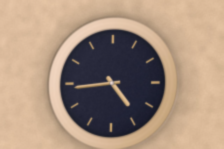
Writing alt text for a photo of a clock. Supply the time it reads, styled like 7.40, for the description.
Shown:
4.44
